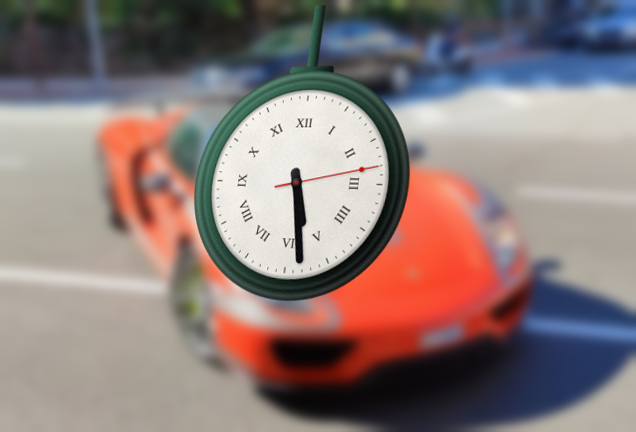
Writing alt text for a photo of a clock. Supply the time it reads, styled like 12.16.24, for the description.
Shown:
5.28.13
